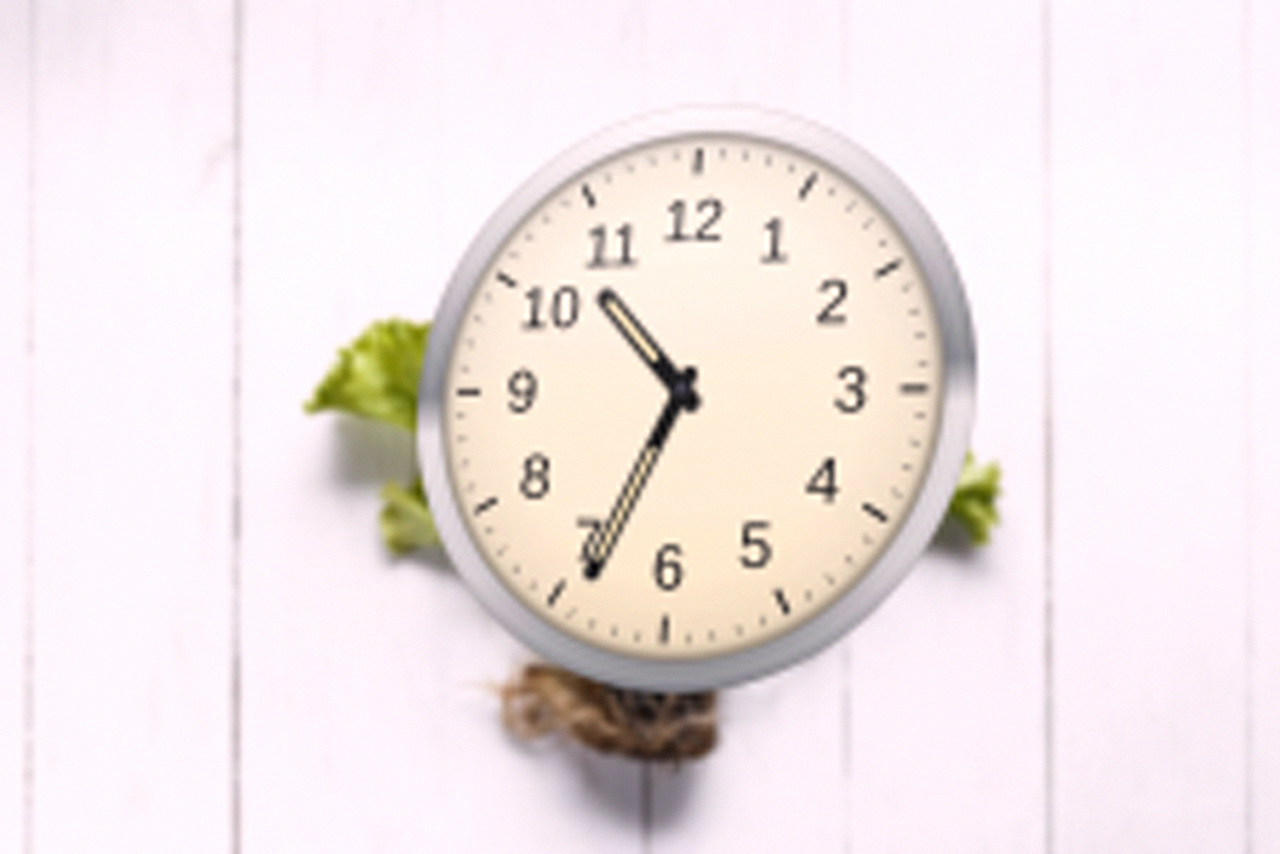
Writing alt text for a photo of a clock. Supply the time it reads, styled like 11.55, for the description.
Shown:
10.34
